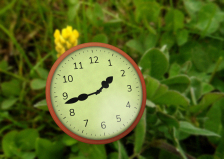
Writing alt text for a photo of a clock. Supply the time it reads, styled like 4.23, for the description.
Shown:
1.43
